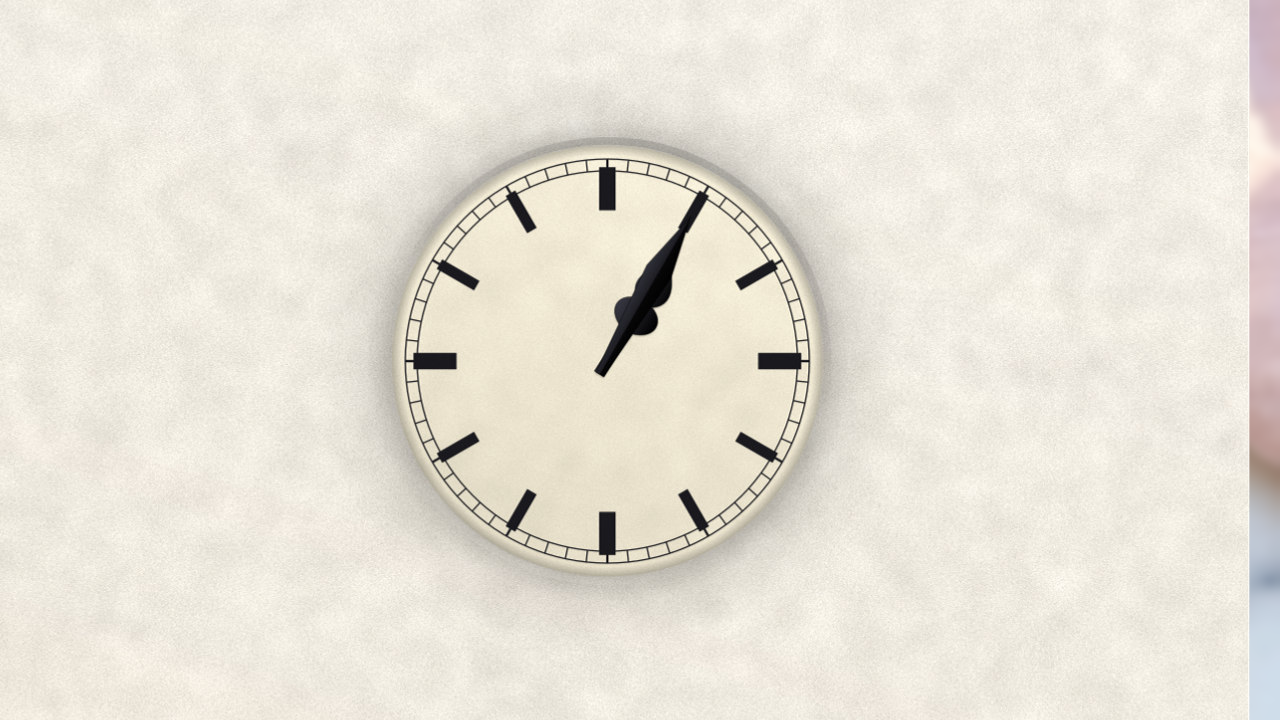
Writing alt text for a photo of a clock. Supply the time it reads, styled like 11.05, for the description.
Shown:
1.05
